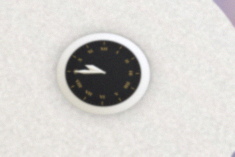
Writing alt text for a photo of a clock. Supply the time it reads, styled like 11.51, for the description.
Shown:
9.45
